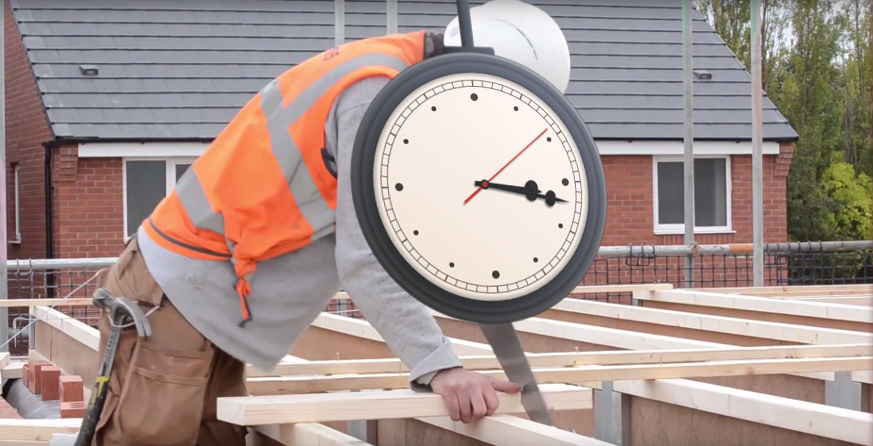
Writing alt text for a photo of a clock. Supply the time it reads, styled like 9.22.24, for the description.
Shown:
3.17.09
